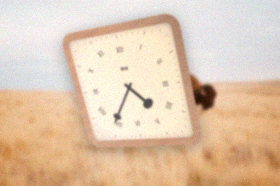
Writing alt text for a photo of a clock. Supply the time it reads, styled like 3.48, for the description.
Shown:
4.36
